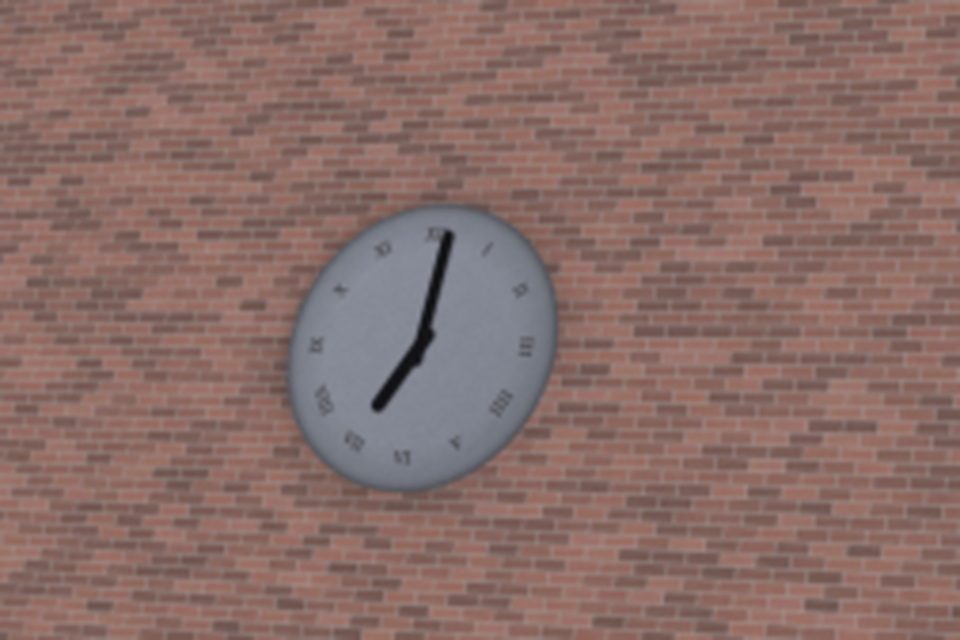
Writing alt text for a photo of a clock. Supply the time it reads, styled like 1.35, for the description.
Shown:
7.01
